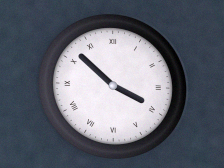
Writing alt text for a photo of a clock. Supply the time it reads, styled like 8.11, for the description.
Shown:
3.52
